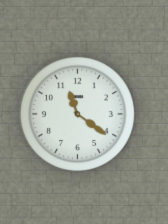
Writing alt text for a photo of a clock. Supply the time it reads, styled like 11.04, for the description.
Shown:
11.21
